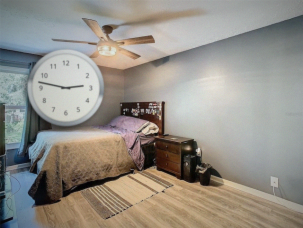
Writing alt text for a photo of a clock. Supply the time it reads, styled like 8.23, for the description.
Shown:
2.47
